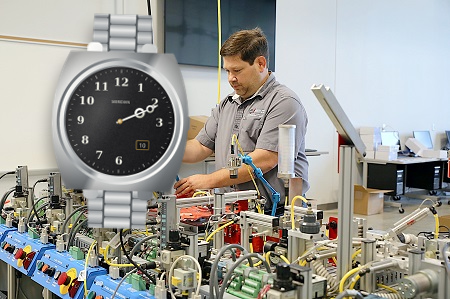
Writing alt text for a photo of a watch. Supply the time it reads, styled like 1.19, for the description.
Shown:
2.11
